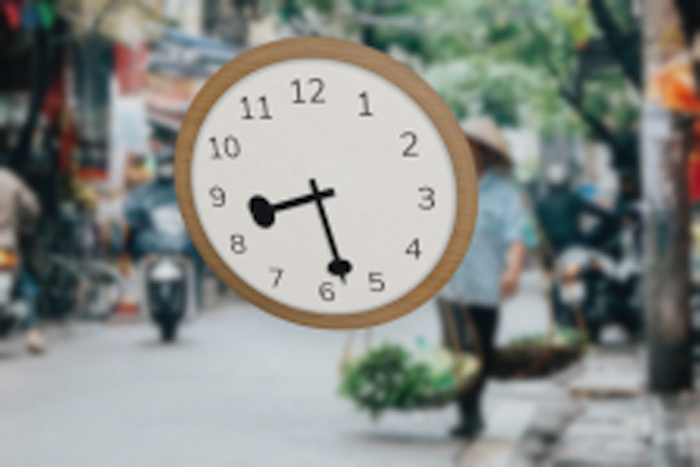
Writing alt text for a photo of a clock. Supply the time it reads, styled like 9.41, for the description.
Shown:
8.28
